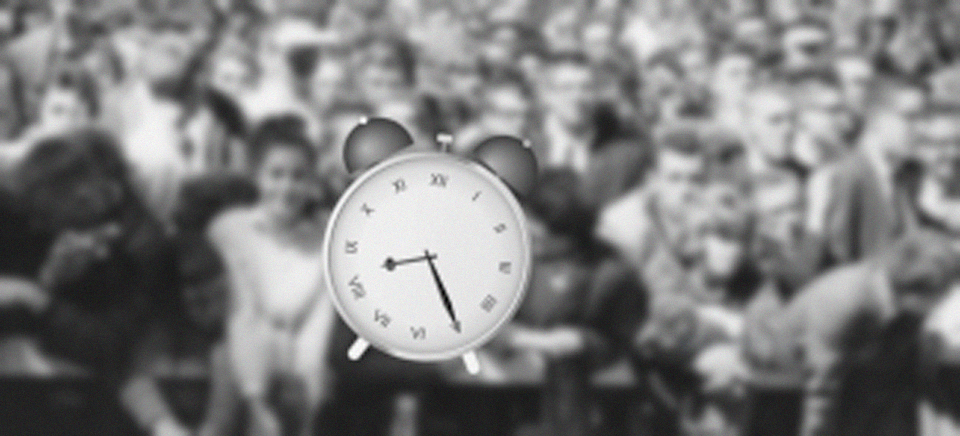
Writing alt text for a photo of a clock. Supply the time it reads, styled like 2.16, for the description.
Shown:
8.25
